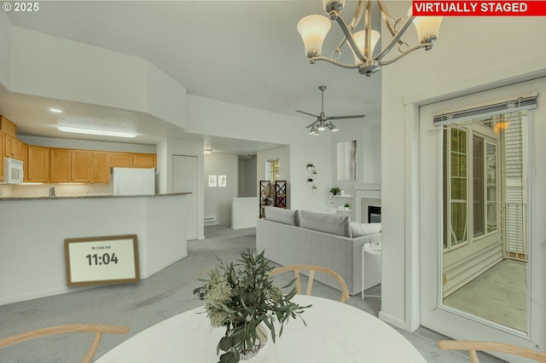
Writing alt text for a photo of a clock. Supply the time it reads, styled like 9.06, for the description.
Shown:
11.04
